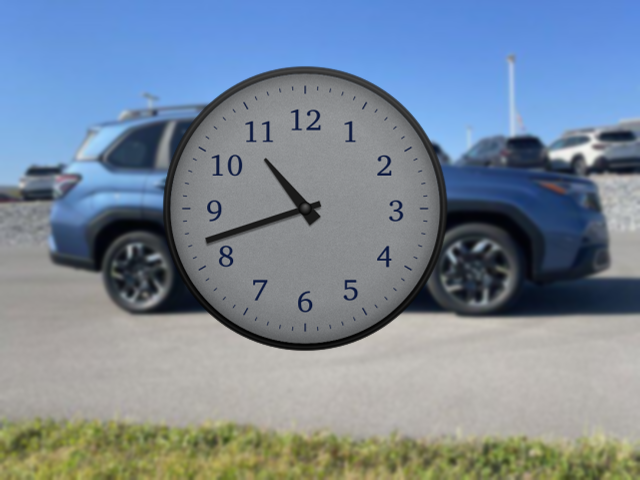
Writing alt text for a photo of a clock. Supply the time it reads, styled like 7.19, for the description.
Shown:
10.42
